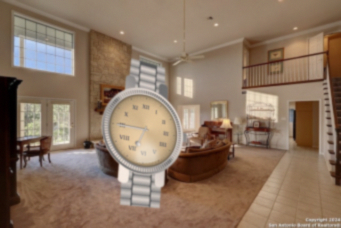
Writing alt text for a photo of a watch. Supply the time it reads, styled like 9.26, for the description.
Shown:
6.45
